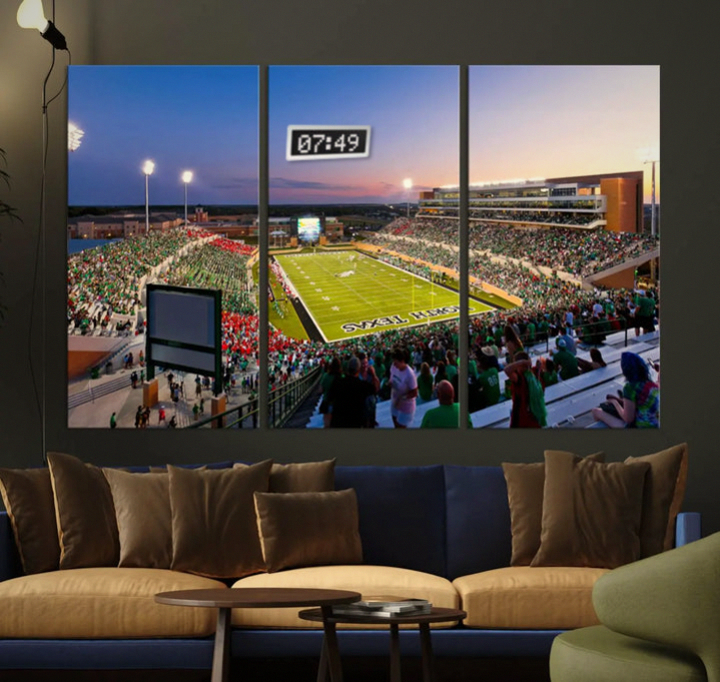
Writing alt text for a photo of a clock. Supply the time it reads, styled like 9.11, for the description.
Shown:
7.49
